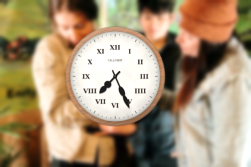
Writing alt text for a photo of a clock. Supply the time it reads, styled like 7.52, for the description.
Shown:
7.26
